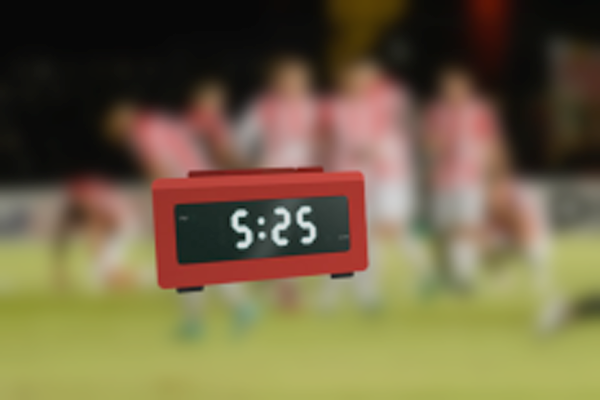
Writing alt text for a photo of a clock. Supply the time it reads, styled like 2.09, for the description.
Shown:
5.25
